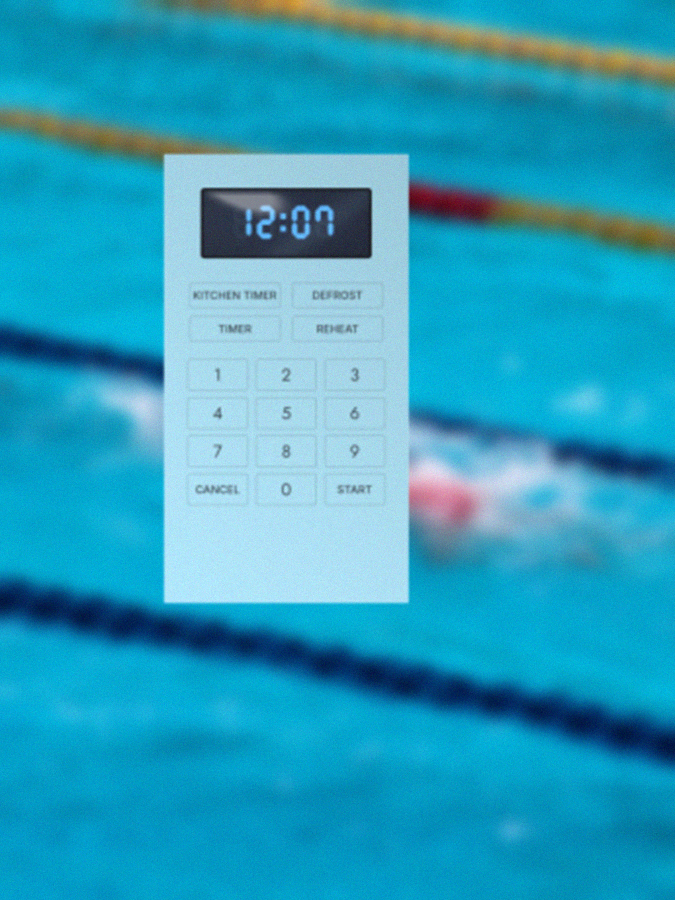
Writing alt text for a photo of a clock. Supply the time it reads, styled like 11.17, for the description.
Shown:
12.07
